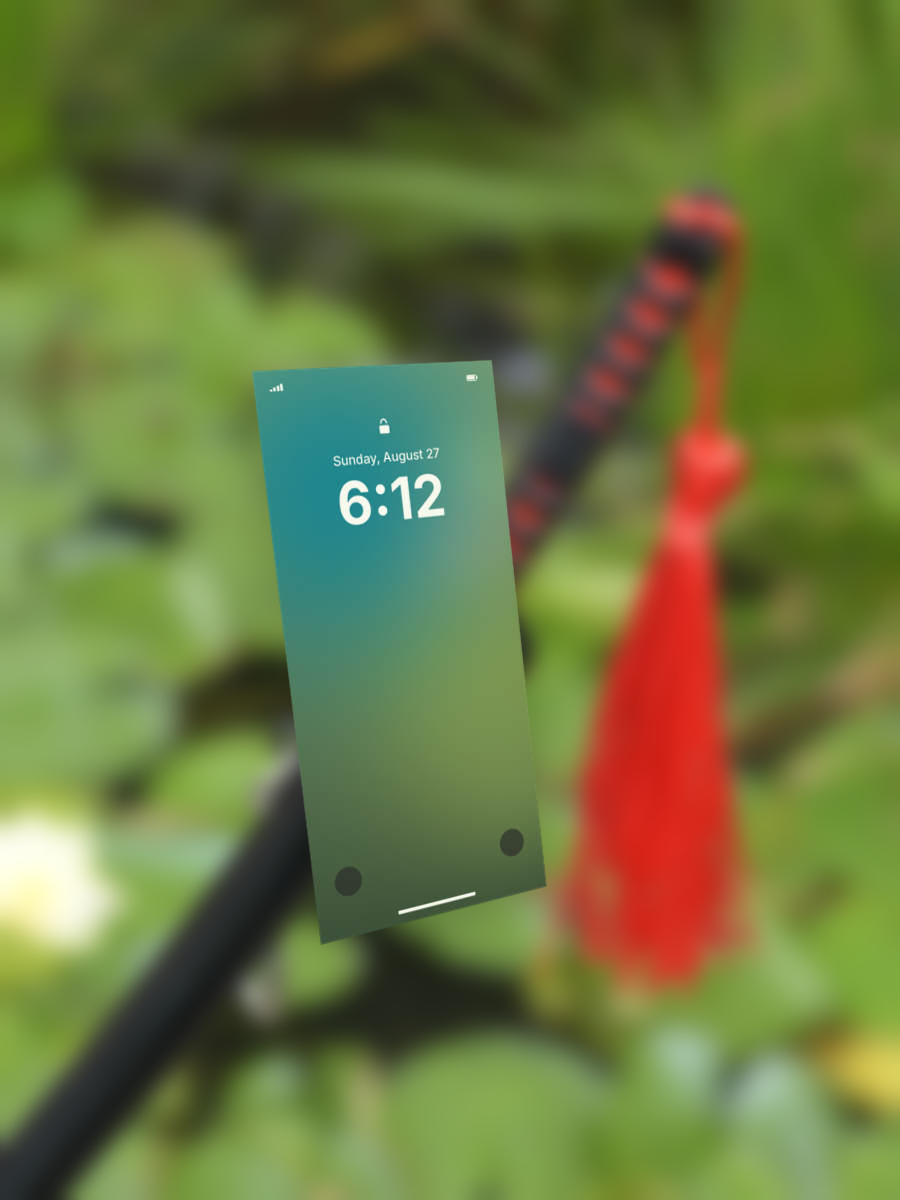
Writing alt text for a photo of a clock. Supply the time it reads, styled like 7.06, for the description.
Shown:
6.12
